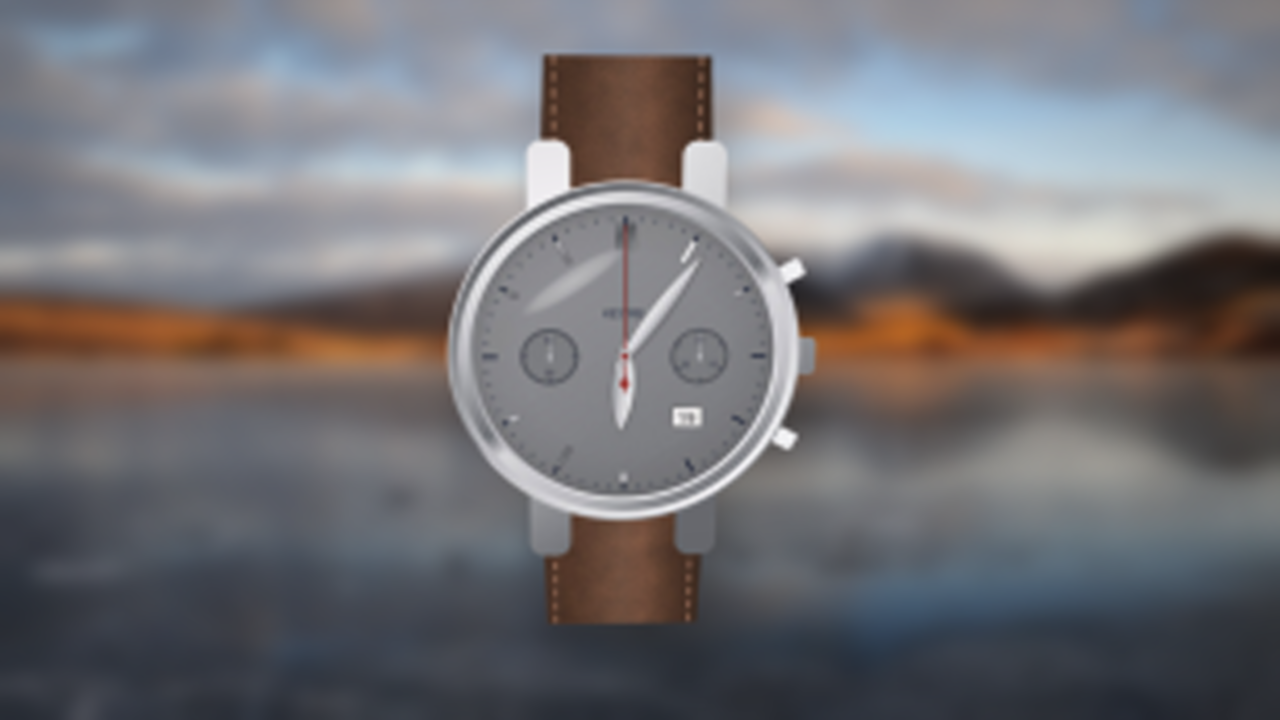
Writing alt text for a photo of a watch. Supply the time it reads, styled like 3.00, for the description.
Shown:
6.06
